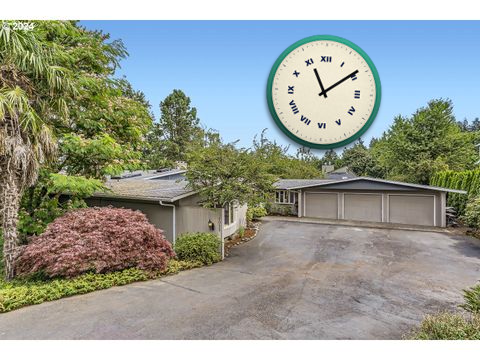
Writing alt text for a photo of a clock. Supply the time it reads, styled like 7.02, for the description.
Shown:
11.09
